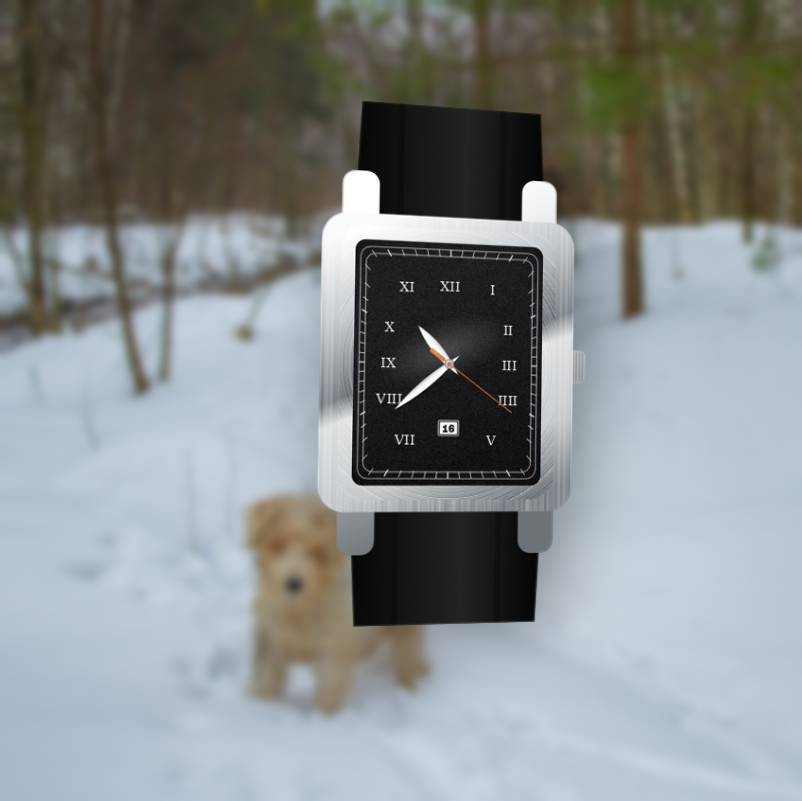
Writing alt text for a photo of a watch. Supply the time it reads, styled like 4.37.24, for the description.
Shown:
10.38.21
